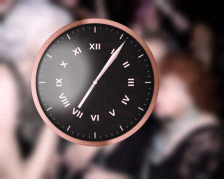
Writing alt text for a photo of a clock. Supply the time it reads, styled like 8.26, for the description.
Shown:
7.06
